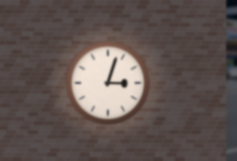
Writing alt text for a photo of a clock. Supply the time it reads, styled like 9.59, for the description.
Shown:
3.03
